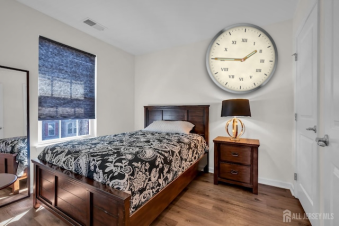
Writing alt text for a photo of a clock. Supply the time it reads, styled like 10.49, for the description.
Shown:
1.45
